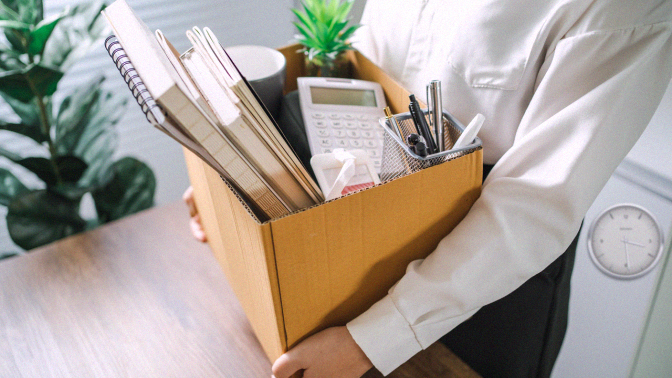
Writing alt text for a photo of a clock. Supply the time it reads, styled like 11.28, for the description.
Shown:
3.29
